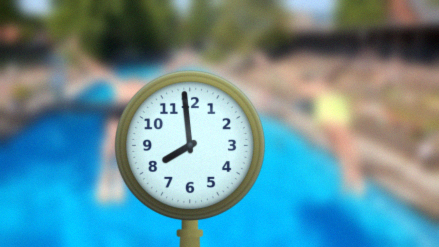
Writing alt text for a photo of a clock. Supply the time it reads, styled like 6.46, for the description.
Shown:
7.59
